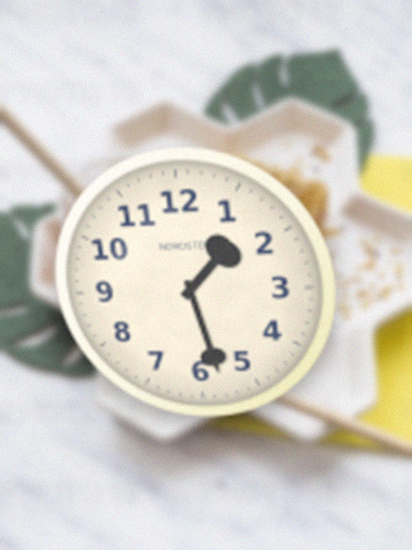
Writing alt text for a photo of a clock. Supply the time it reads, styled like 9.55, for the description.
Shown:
1.28
